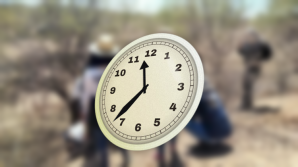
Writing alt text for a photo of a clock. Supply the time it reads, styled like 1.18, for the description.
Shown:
11.37
